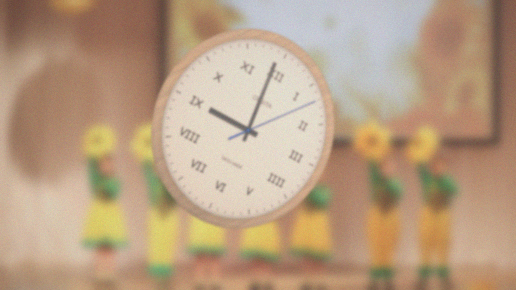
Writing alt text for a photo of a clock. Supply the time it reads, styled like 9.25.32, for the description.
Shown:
8.59.07
